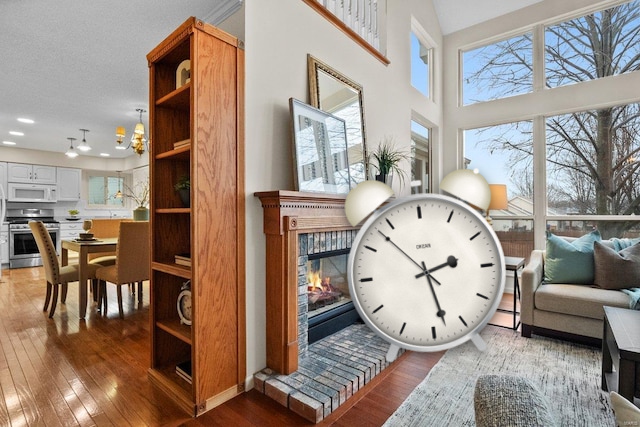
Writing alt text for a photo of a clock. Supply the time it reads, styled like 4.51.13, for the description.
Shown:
2.27.53
